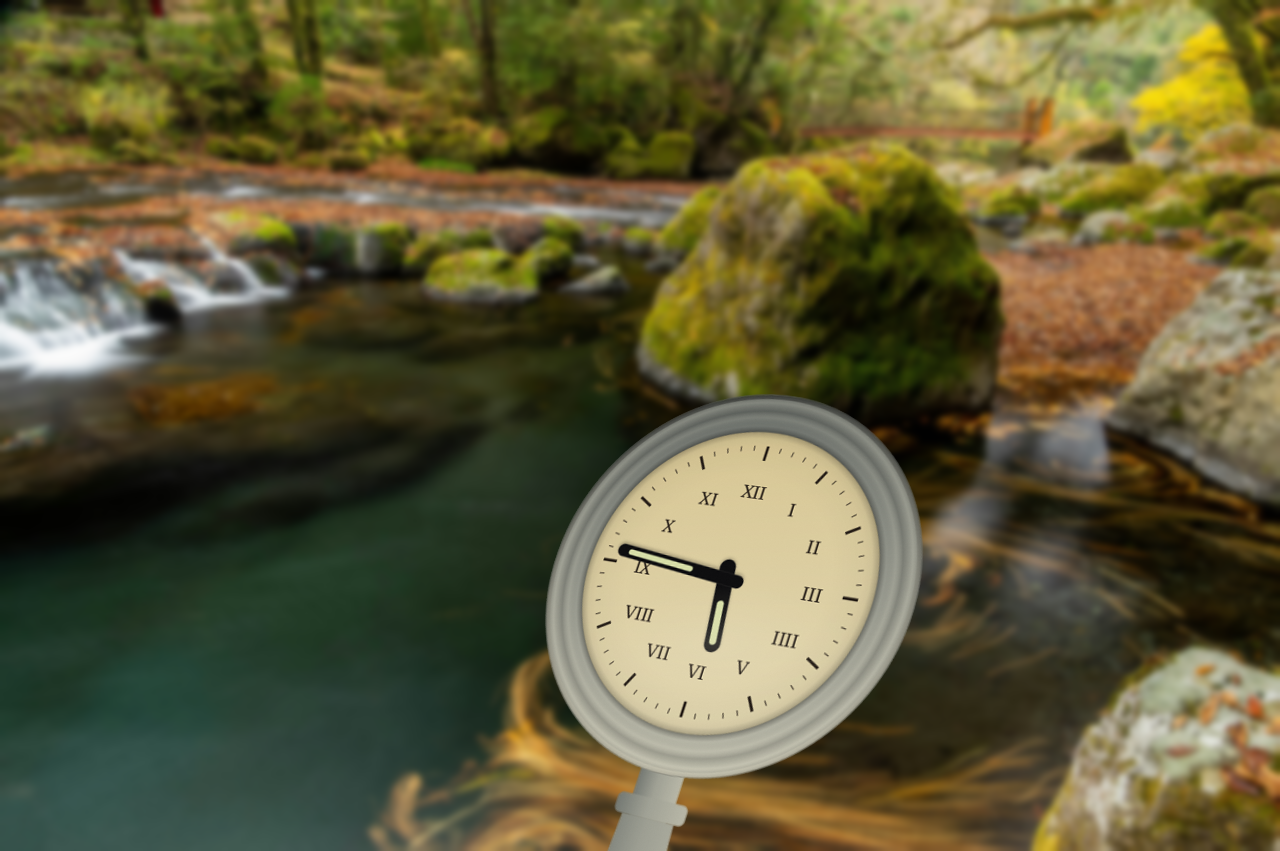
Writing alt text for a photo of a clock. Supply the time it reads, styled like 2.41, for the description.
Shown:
5.46
